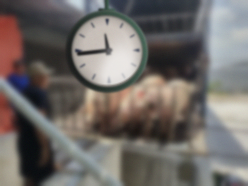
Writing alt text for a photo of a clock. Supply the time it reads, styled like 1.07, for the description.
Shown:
11.44
